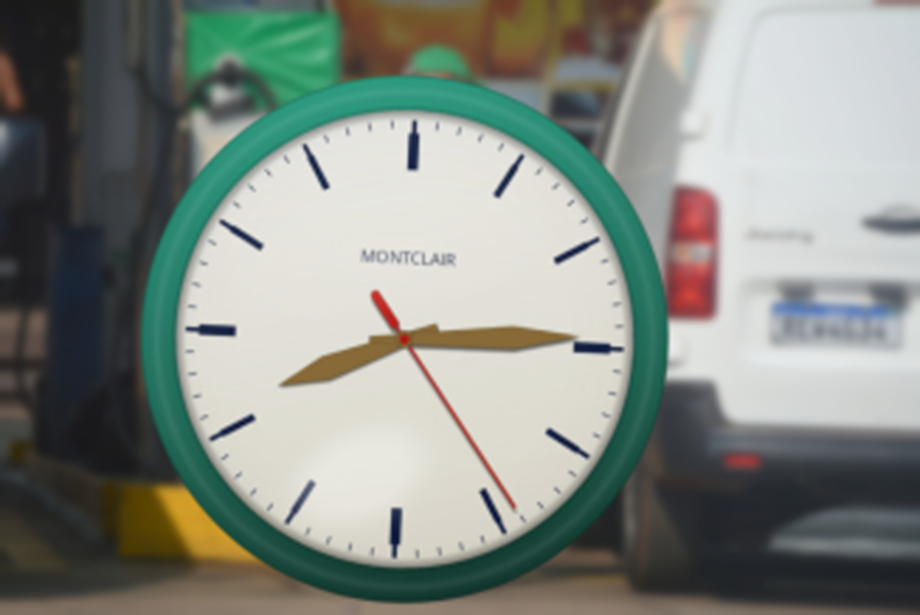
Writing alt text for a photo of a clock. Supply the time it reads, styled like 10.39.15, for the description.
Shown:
8.14.24
